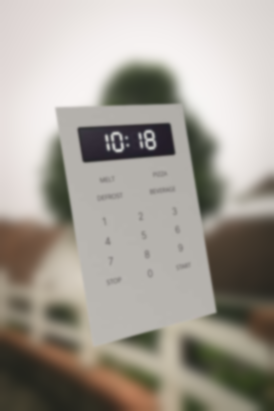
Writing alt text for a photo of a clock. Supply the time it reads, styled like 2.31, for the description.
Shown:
10.18
